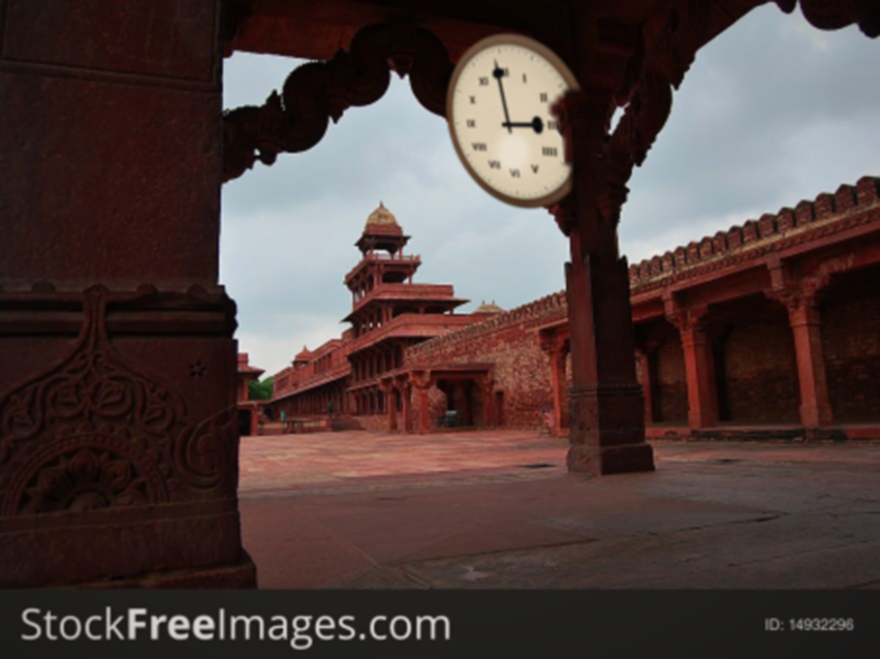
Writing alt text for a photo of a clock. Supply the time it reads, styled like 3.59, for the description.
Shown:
2.59
